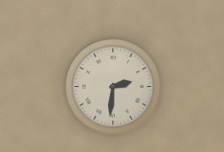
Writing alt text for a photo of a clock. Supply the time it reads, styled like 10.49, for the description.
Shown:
2.31
